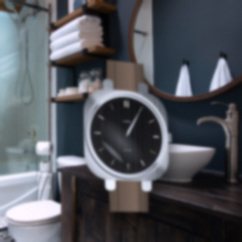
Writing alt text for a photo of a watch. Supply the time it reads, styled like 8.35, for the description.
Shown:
1.05
